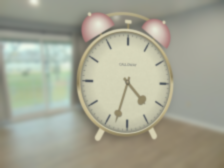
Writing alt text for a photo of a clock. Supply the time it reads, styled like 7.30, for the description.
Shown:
4.33
